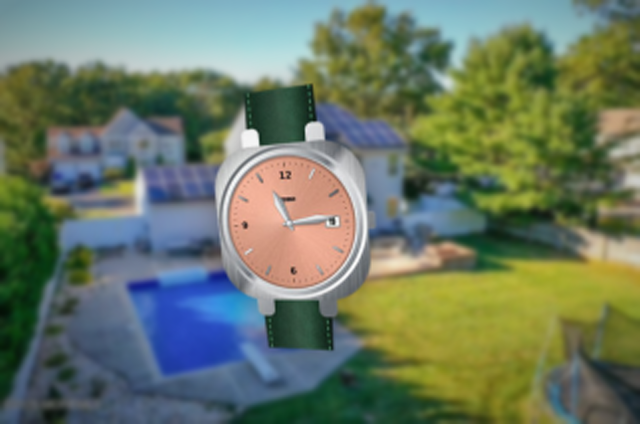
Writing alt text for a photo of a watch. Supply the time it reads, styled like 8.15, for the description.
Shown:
11.14
